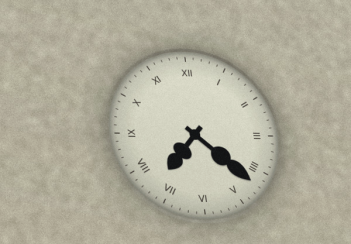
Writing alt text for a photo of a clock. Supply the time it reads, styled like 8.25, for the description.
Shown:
7.22
